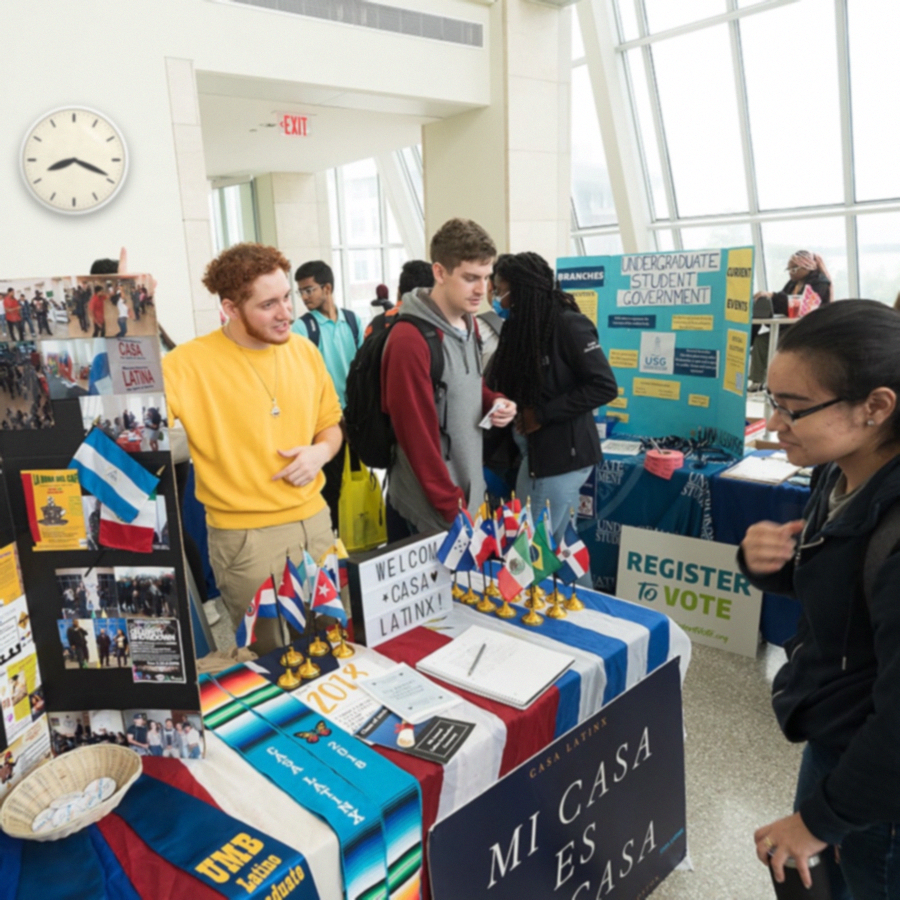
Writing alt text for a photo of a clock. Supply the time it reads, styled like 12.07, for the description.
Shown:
8.19
